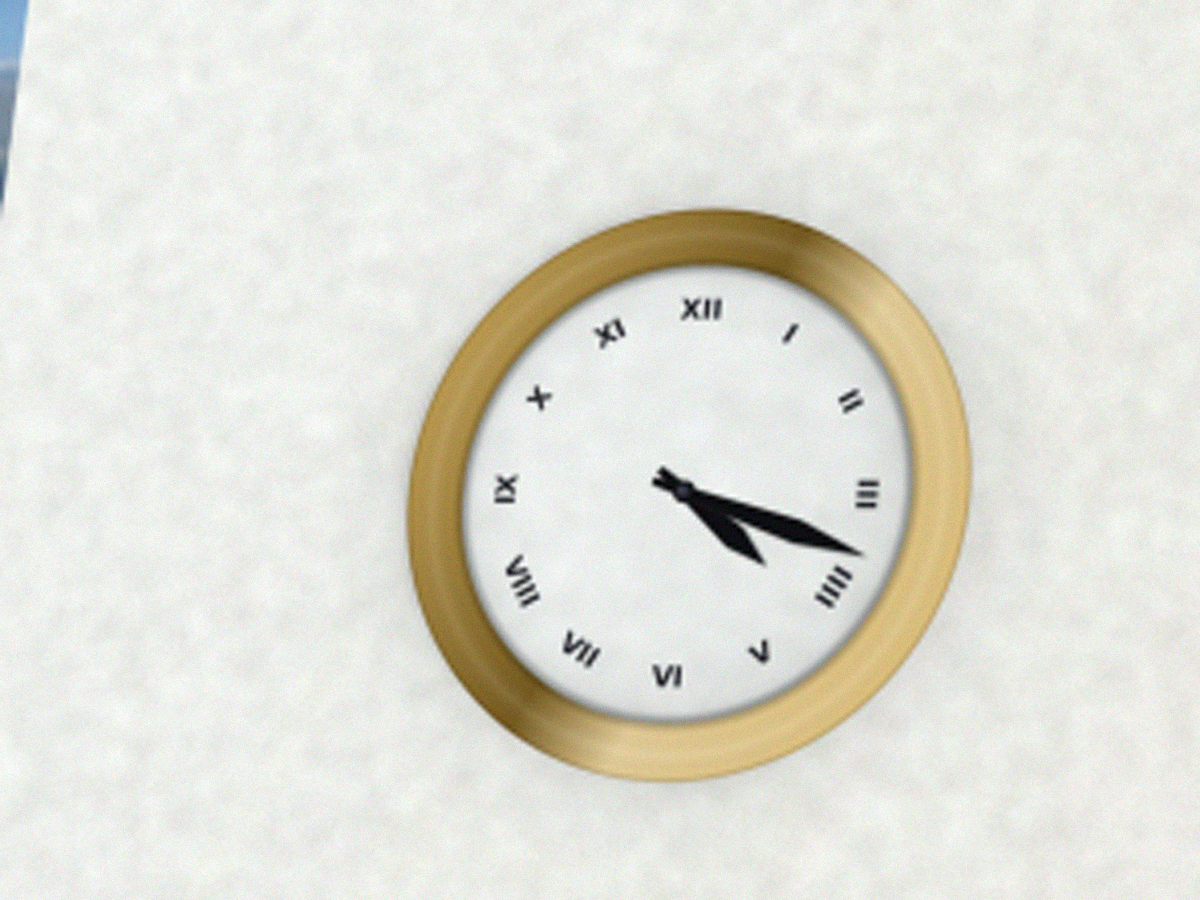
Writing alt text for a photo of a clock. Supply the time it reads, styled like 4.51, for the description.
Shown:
4.18
